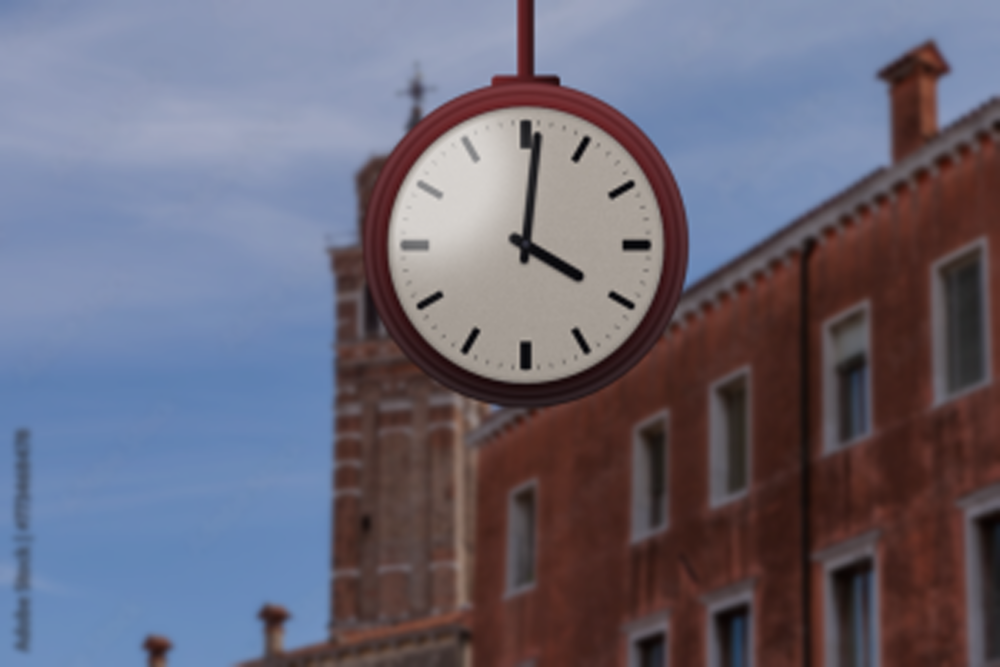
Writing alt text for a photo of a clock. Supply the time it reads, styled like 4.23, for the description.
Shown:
4.01
